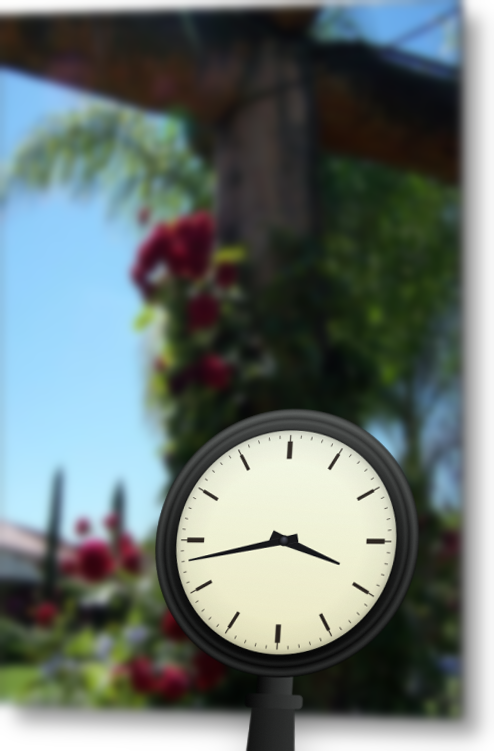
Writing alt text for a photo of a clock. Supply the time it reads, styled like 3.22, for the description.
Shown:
3.43
